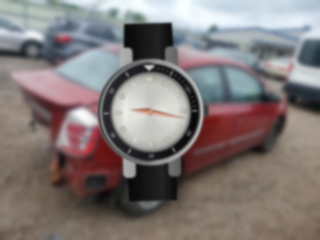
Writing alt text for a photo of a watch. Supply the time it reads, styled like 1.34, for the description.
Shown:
9.17
